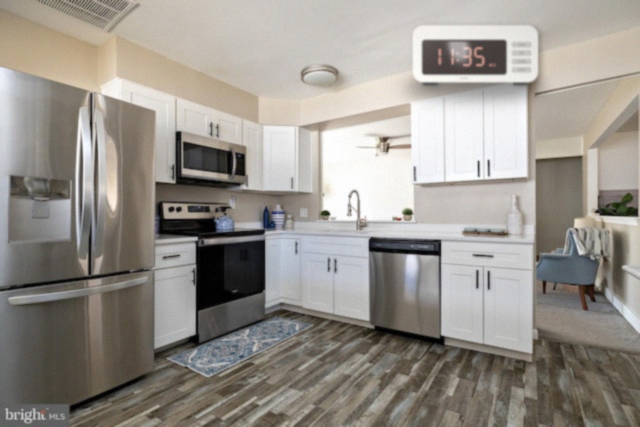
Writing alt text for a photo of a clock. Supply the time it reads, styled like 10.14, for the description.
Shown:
11.35
